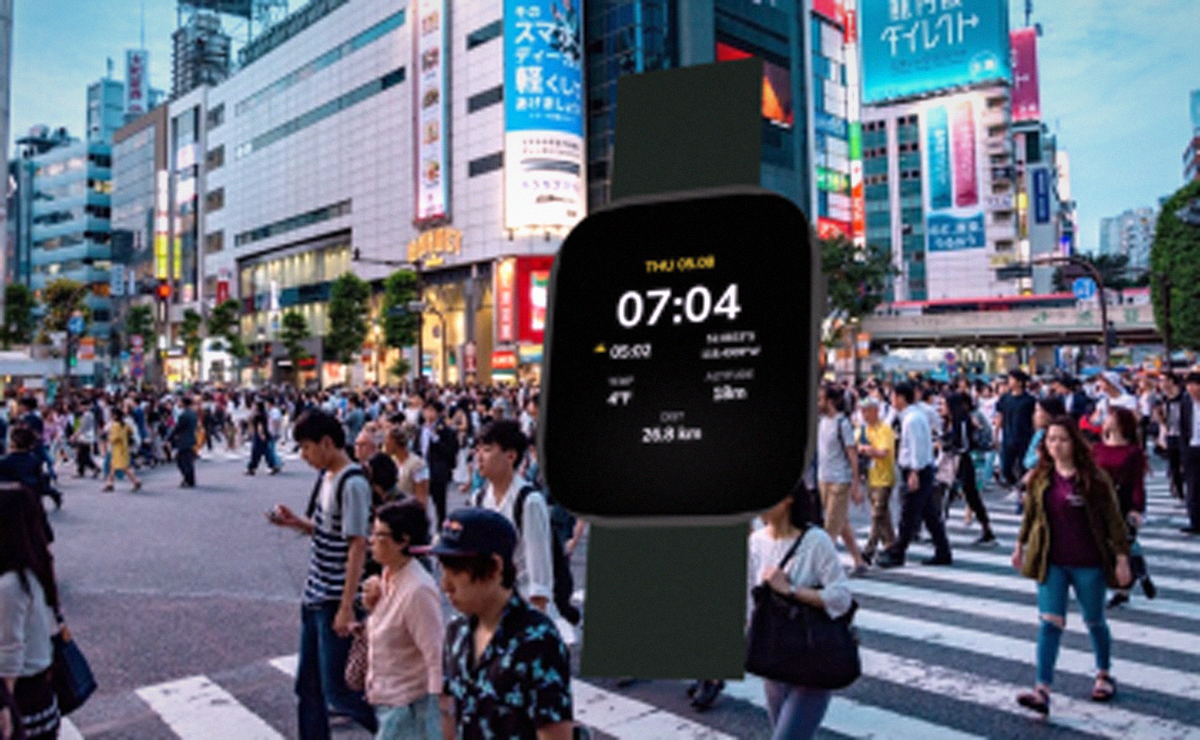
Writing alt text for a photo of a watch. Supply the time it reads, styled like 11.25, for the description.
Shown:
7.04
